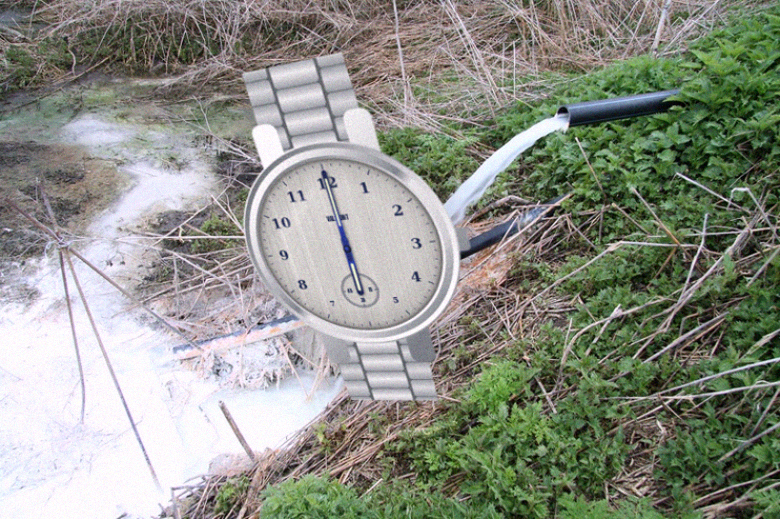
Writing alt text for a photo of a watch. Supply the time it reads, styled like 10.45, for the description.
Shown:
6.00
